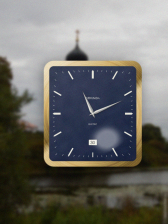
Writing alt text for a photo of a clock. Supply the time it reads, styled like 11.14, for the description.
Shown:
11.11
